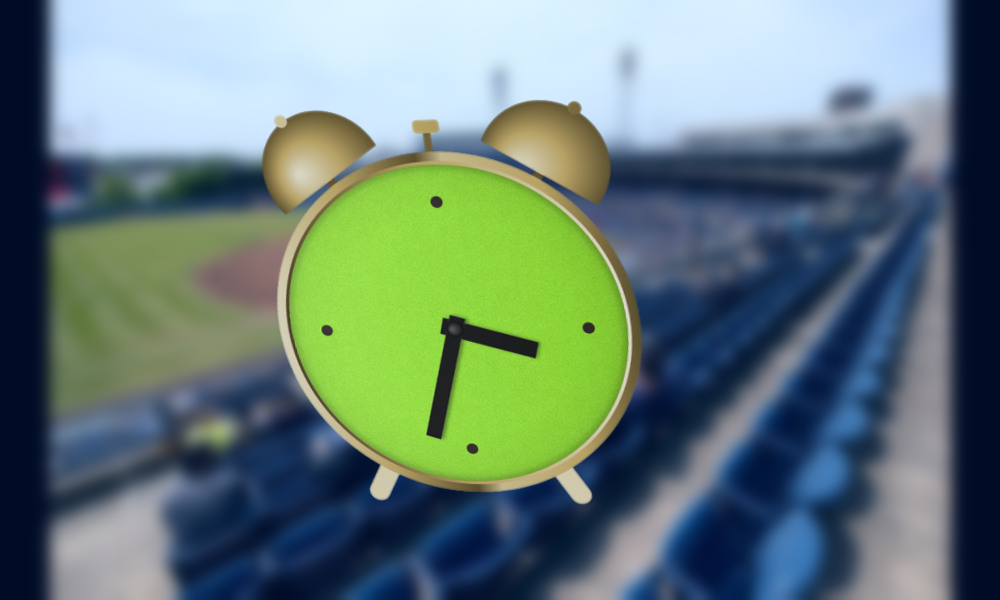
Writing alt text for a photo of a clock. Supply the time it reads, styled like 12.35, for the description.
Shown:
3.33
